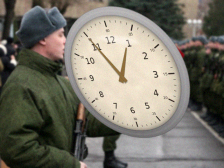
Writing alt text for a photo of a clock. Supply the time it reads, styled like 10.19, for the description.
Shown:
12.55
